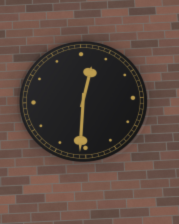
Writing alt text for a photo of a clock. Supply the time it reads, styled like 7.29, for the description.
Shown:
12.31
